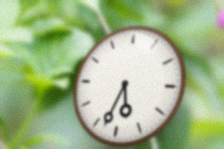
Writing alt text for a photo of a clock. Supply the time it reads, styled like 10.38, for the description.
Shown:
5.33
